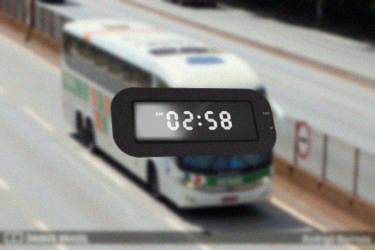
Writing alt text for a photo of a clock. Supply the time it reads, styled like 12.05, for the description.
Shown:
2.58
